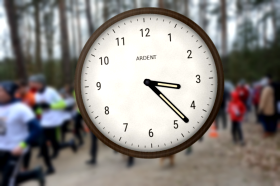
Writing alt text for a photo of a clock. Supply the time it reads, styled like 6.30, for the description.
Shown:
3.23
